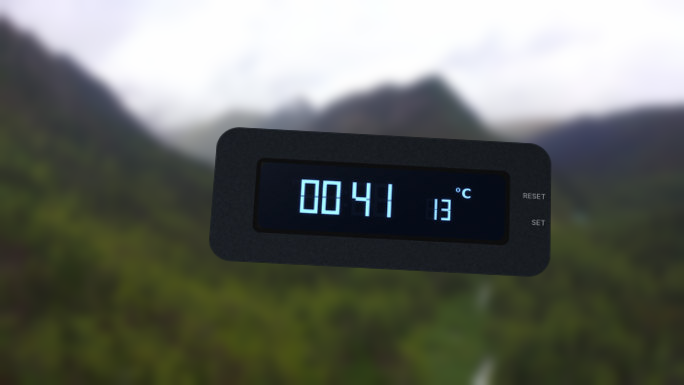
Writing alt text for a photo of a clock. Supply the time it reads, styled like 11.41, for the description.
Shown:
0.41
